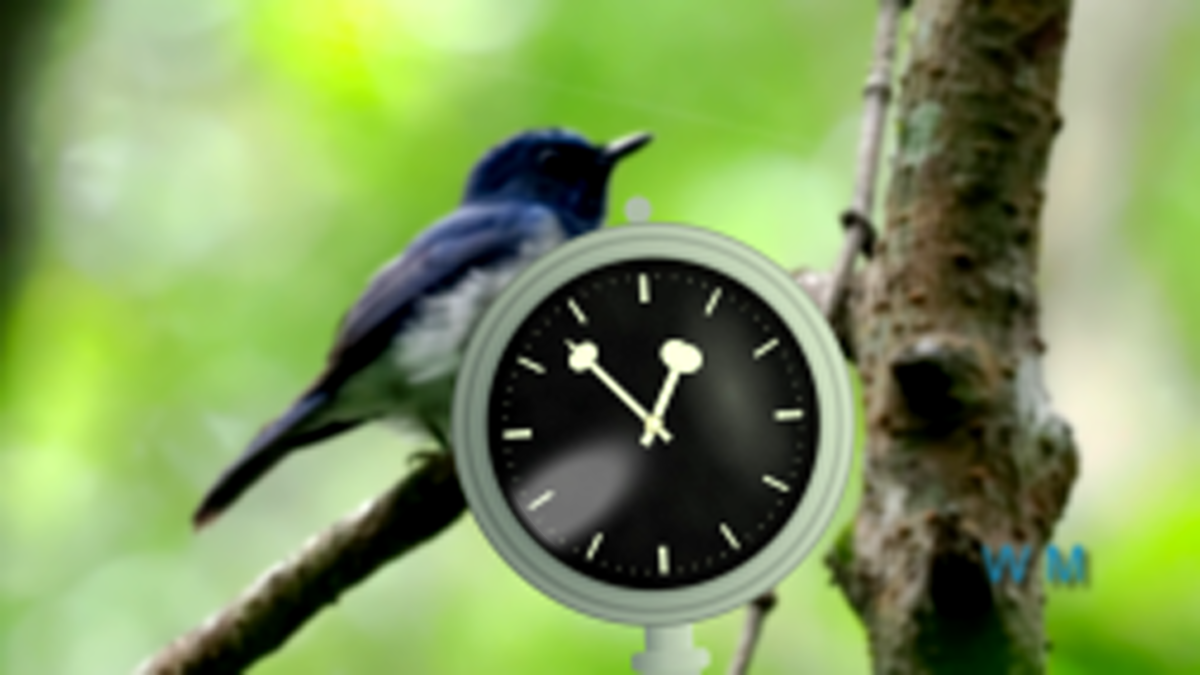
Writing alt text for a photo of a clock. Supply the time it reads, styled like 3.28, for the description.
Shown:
12.53
